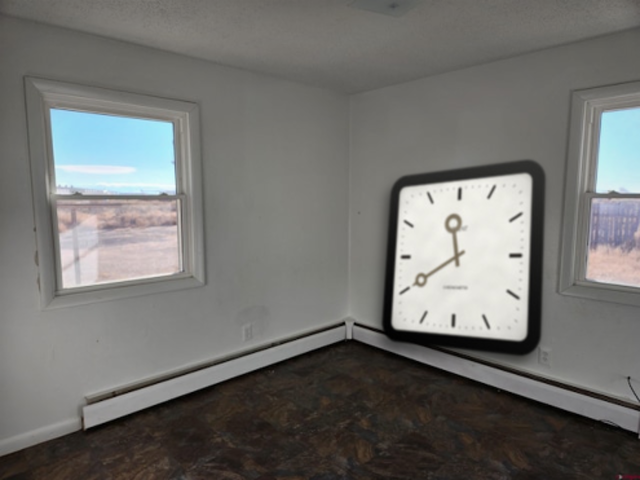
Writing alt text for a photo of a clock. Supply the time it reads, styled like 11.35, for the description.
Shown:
11.40
